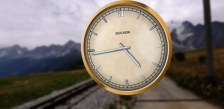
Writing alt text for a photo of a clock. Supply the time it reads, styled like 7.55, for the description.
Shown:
4.44
